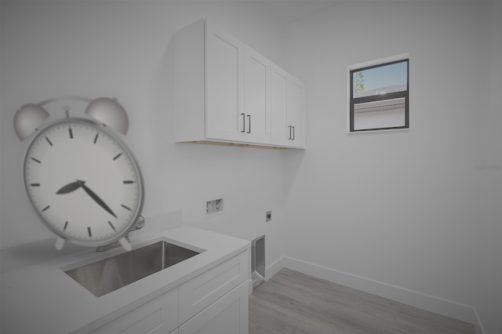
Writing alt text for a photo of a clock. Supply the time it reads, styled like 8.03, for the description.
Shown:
8.23
